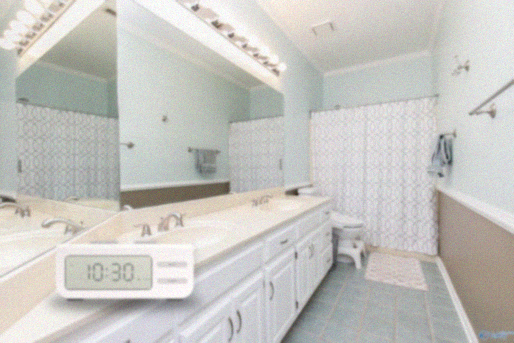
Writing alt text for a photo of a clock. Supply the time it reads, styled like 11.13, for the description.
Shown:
10.30
